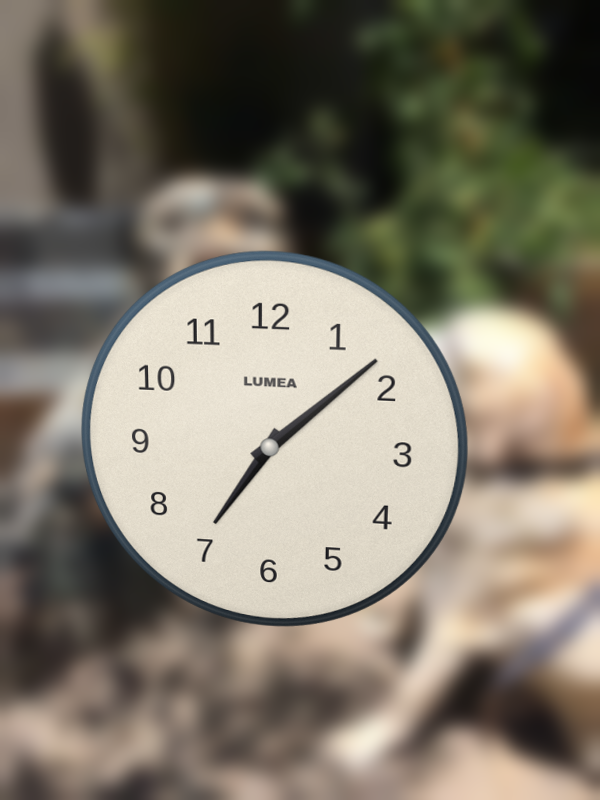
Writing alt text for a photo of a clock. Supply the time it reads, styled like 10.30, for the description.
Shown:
7.08
